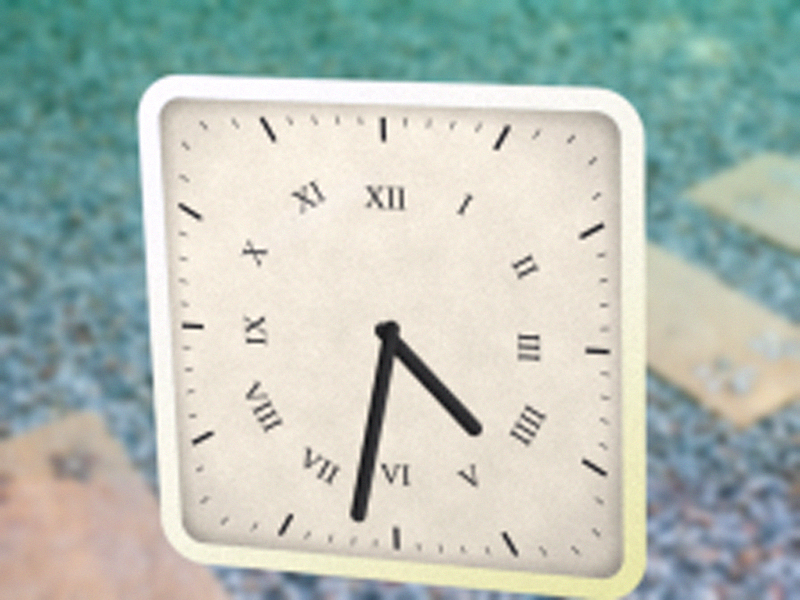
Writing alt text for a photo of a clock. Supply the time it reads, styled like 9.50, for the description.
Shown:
4.32
